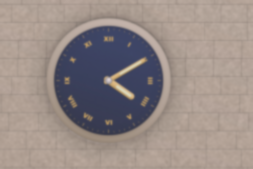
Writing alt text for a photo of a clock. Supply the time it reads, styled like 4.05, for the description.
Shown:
4.10
